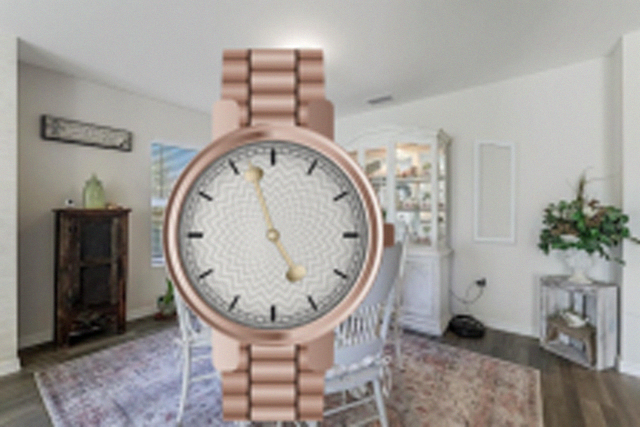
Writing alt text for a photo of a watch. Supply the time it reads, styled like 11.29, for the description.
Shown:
4.57
